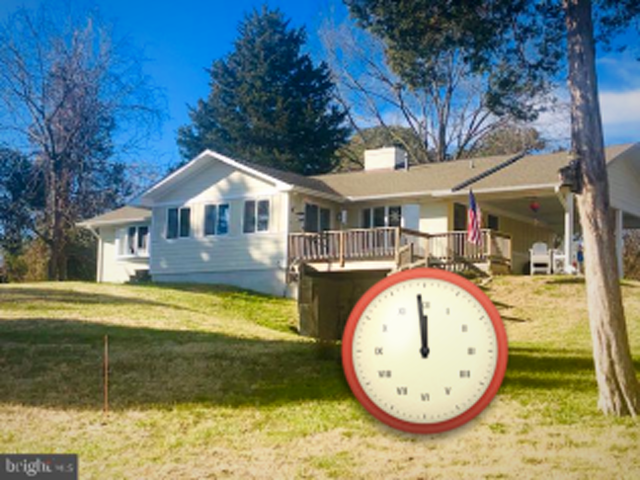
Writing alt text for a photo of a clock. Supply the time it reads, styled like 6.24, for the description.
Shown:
11.59
